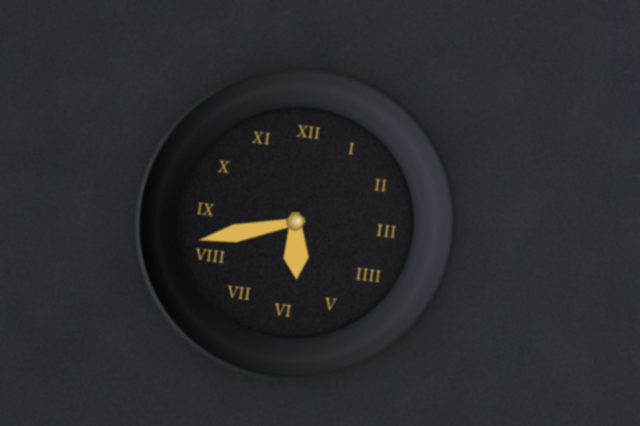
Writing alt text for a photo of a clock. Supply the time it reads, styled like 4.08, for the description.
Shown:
5.42
